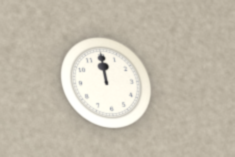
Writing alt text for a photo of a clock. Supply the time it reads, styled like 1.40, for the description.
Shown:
12.00
